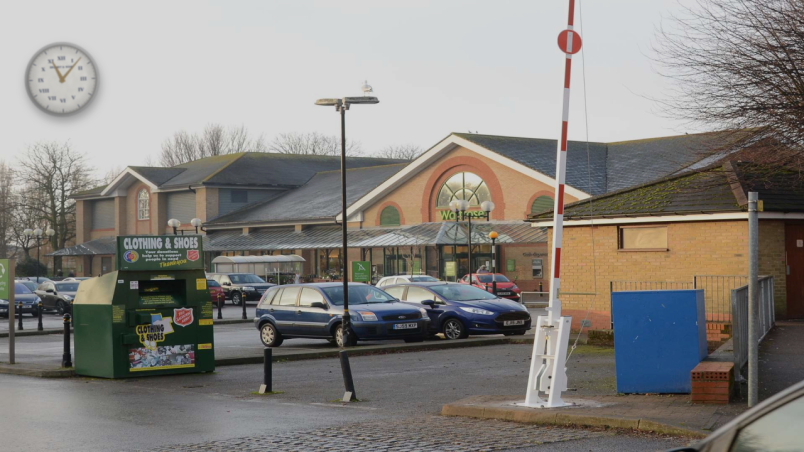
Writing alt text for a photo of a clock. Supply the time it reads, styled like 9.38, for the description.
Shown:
11.07
